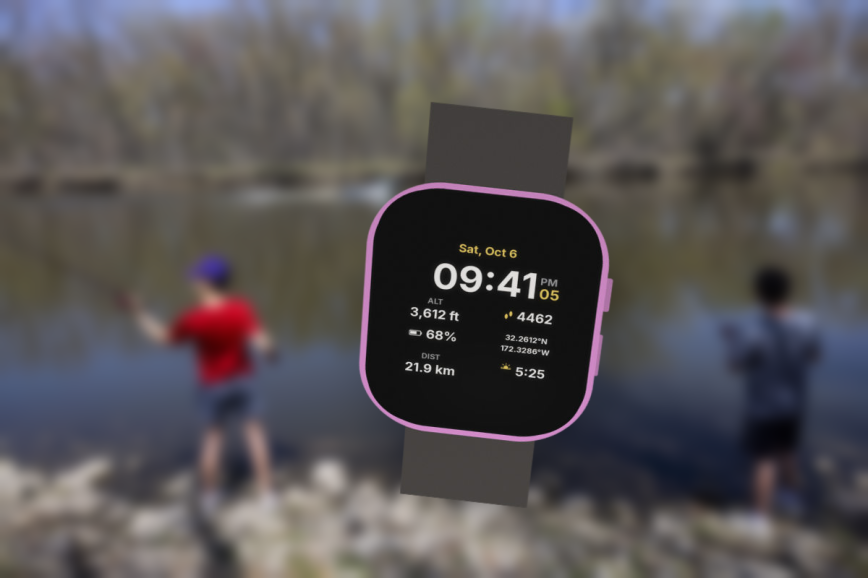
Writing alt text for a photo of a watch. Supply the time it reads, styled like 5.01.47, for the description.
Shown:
9.41.05
